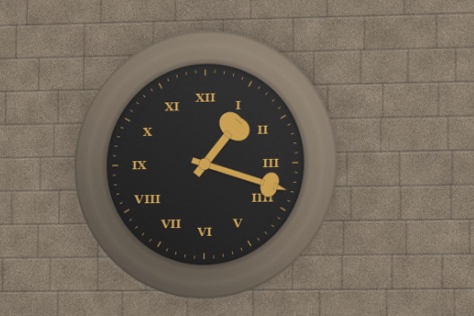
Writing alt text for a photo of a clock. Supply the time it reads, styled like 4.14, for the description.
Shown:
1.18
